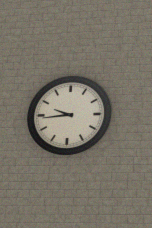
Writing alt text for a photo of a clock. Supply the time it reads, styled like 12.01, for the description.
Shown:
9.44
